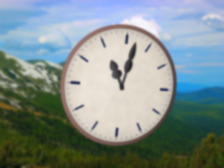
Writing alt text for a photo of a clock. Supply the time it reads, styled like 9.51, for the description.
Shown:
11.02
